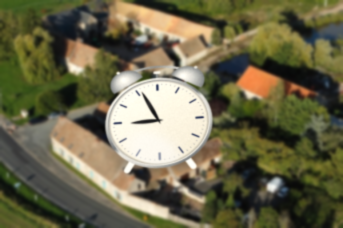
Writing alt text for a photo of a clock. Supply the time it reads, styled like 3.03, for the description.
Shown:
8.56
